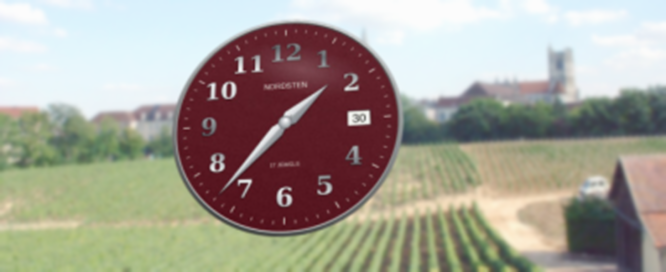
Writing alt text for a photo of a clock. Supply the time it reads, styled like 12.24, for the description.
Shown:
1.37
